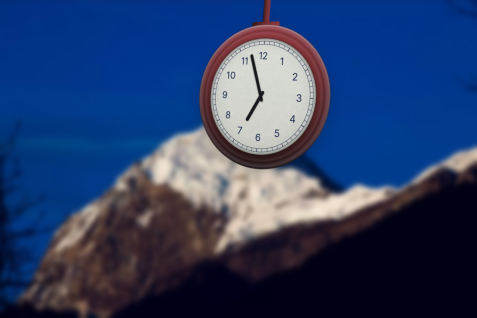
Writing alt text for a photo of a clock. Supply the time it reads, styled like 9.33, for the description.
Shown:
6.57
